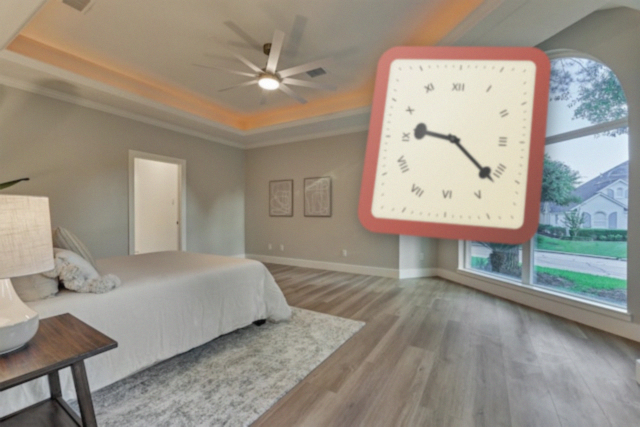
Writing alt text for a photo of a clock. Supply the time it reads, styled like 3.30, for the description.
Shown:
9.22
